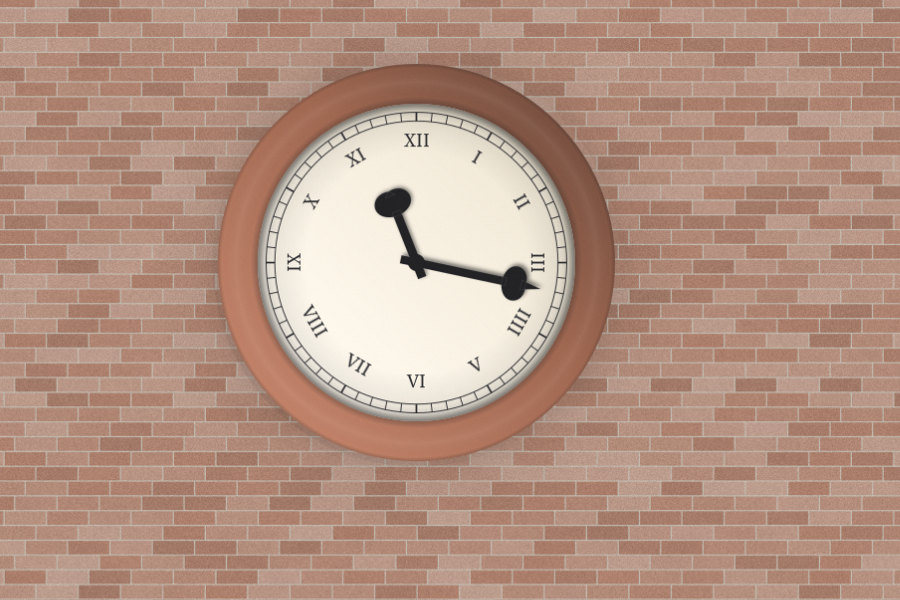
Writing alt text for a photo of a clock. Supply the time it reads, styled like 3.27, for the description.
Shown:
11.17
